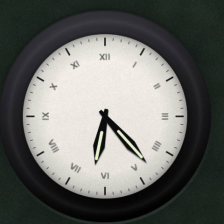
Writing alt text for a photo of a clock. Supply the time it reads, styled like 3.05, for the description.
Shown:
6.23
